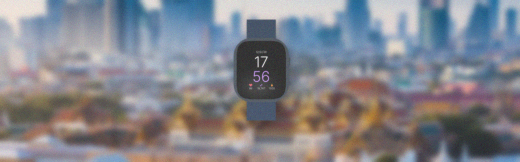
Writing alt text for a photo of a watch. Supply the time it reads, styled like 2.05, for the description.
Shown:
17.56
